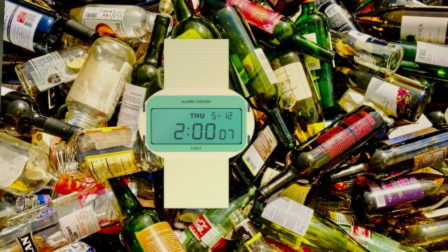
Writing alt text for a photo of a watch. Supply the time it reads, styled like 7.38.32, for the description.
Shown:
2.00.07
